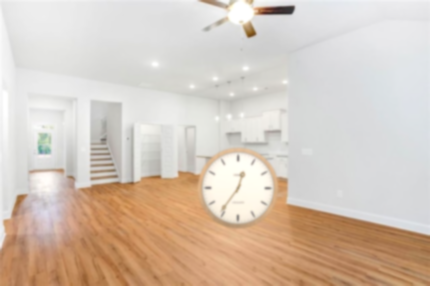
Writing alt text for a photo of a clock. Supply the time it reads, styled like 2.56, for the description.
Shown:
12.36
